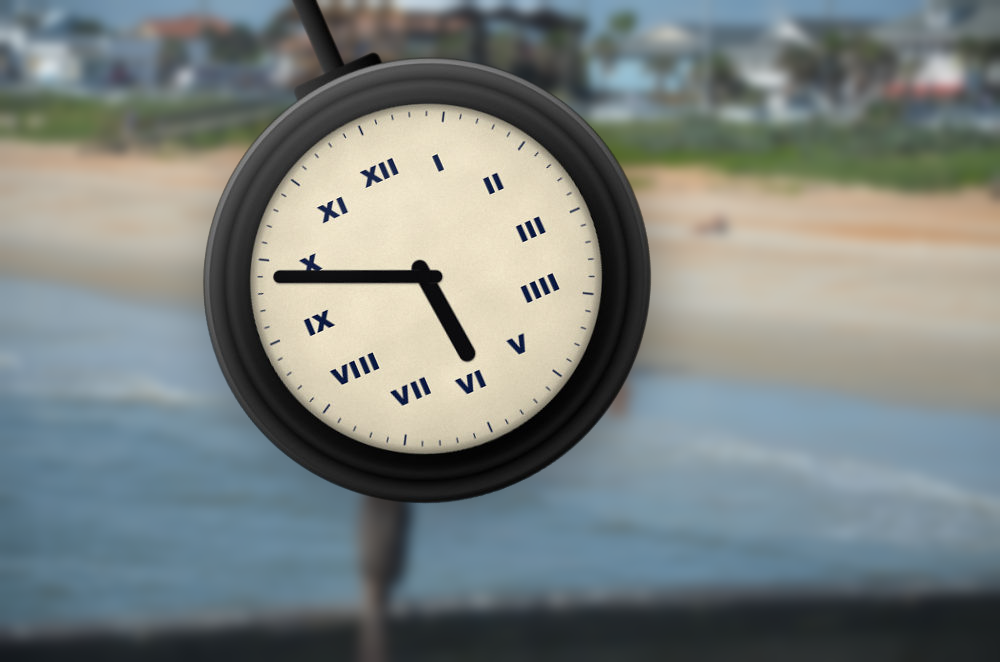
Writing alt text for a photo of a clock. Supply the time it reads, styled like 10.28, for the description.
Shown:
5.49
